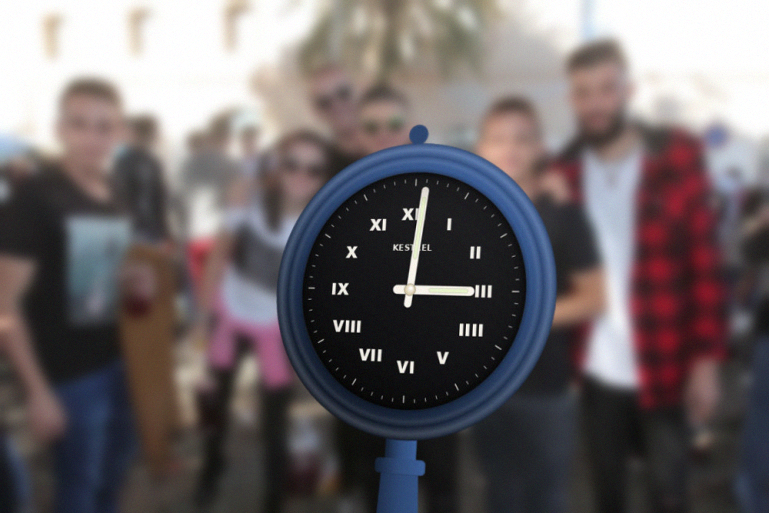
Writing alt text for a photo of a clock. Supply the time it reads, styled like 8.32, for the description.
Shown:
3.01
